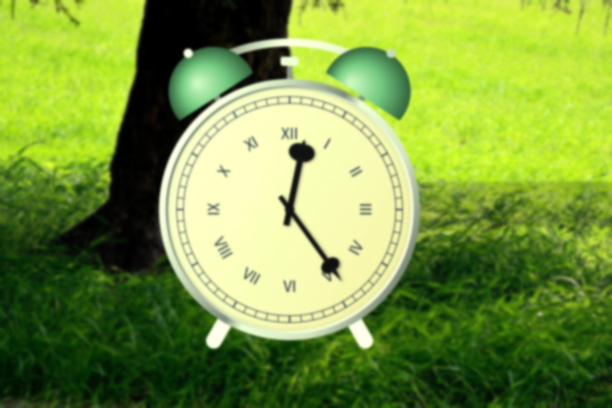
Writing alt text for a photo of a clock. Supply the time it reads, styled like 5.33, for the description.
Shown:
12.24
